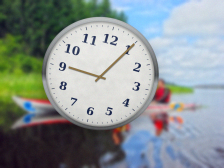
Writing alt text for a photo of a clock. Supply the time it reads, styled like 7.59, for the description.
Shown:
9.05
